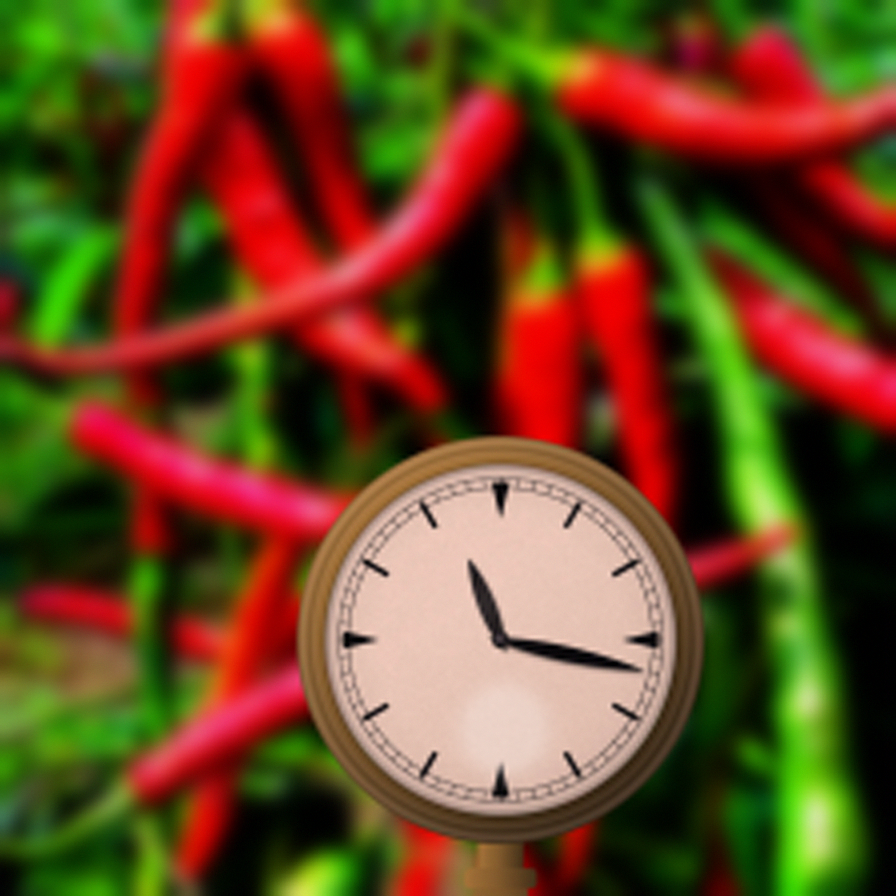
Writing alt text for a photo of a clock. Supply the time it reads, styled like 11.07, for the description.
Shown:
11.17
